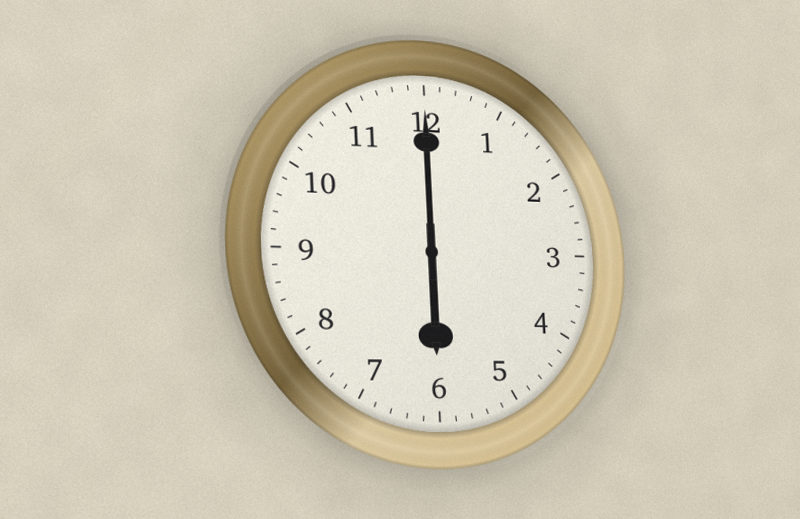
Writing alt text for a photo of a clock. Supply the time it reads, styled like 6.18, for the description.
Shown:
6.00
